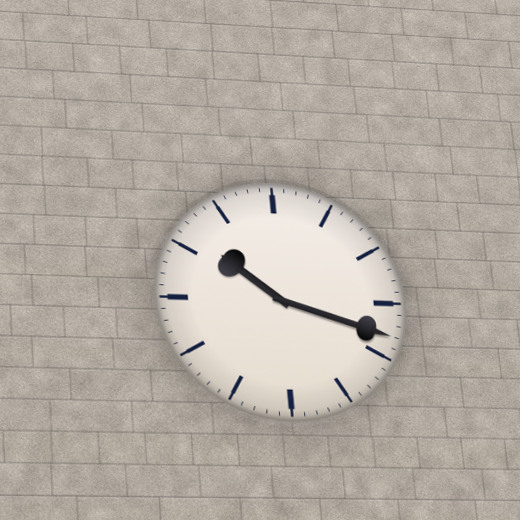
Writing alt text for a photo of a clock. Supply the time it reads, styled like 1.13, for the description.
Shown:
10.18
